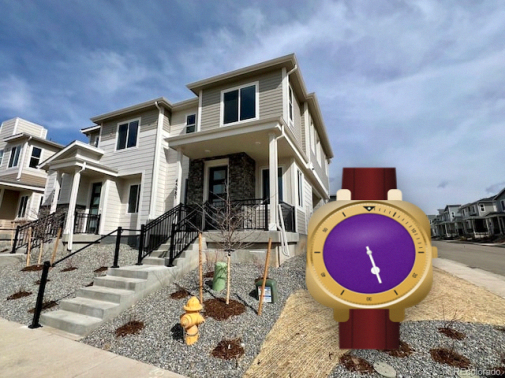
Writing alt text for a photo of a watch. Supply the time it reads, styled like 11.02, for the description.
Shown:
5.27
